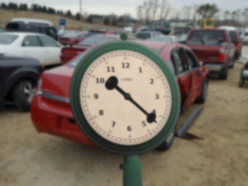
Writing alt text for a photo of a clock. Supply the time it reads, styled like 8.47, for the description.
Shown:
10.22
